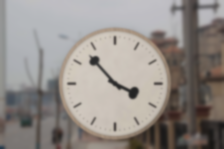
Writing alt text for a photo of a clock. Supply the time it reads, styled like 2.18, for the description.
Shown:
3.53
